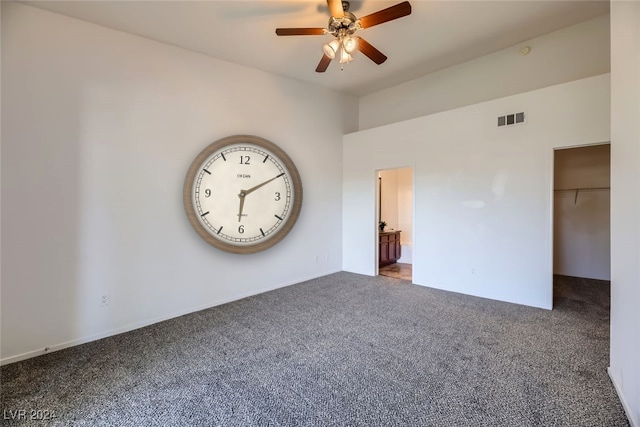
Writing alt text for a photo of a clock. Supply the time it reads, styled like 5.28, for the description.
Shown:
6.10
